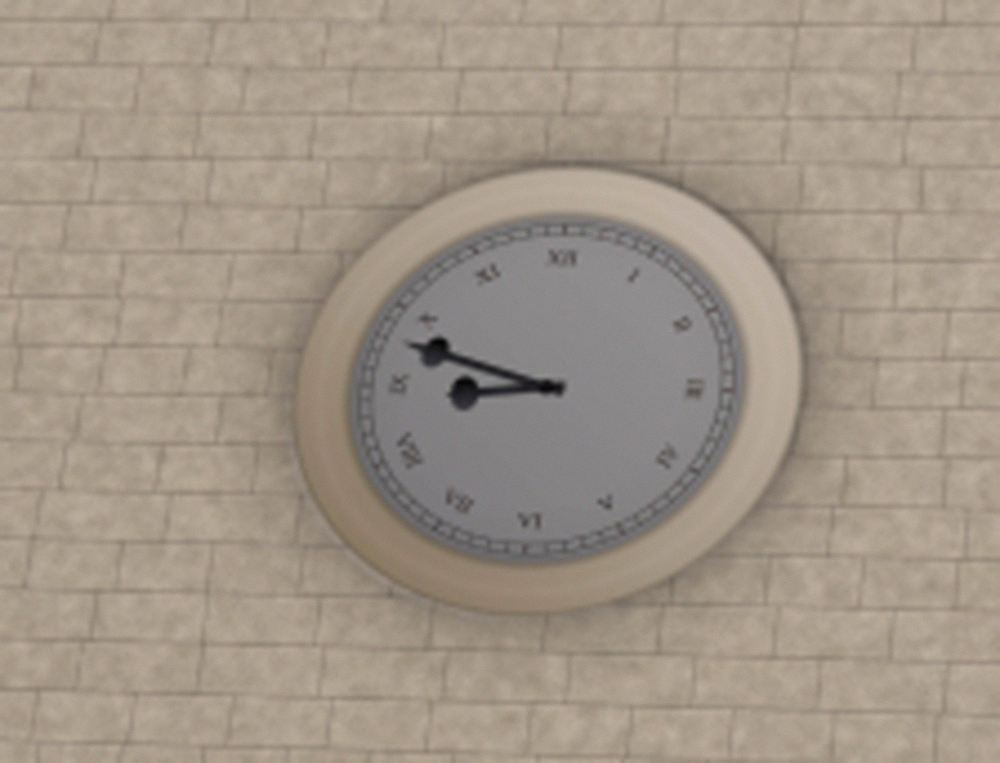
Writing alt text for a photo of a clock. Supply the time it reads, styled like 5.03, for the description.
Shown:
8.48
